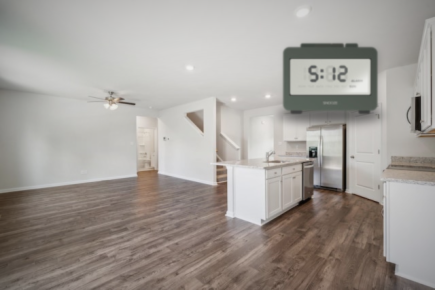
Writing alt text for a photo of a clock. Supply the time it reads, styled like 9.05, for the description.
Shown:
5.12
